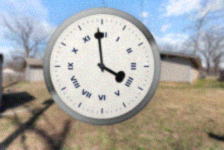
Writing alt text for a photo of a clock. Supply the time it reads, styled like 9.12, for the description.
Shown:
3.59
